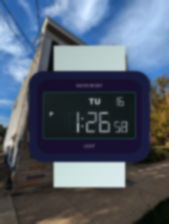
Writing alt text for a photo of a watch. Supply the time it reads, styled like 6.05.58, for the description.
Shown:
1.26.58
